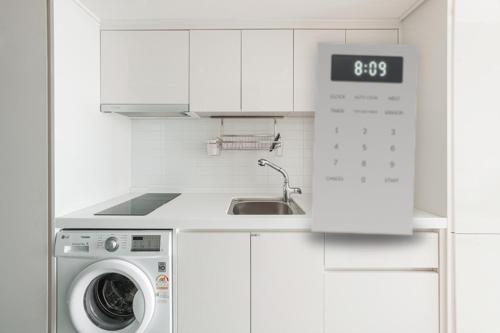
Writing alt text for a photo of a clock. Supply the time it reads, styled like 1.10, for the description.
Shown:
8.09
